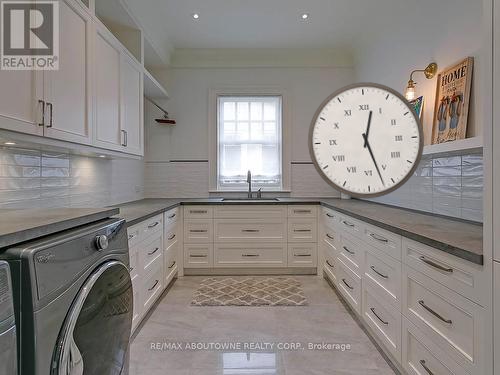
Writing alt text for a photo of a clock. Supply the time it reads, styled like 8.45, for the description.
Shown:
12.27
